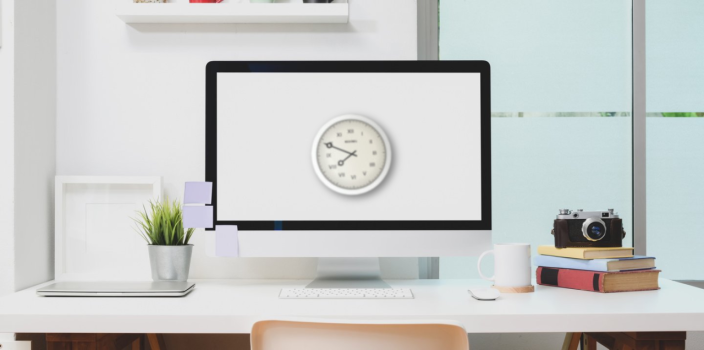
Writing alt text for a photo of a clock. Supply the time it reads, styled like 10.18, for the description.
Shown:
7.49
